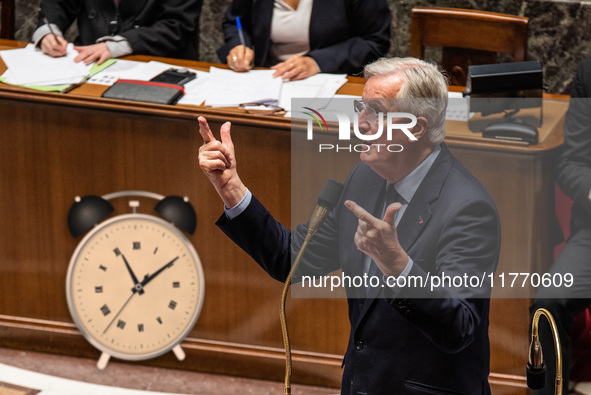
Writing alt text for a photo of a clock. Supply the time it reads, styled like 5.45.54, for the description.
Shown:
11.09.37
